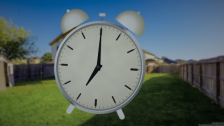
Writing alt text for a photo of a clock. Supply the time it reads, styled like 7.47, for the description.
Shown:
7.00
